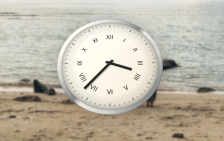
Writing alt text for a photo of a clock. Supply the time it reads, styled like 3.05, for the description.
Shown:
3.37
